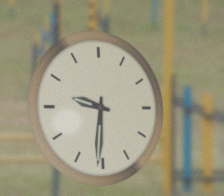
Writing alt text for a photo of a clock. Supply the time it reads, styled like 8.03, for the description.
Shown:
9.31
